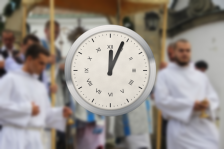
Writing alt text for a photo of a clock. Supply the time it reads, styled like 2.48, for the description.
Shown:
12.04
